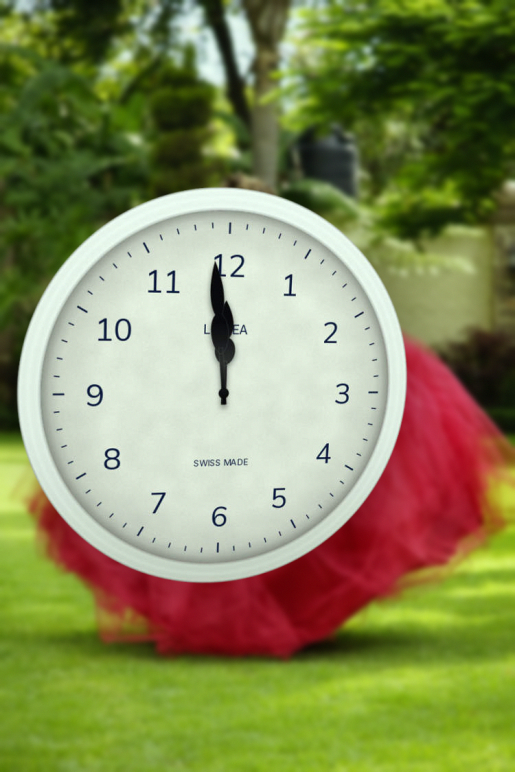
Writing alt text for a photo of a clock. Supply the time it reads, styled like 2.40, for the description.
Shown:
11.59
